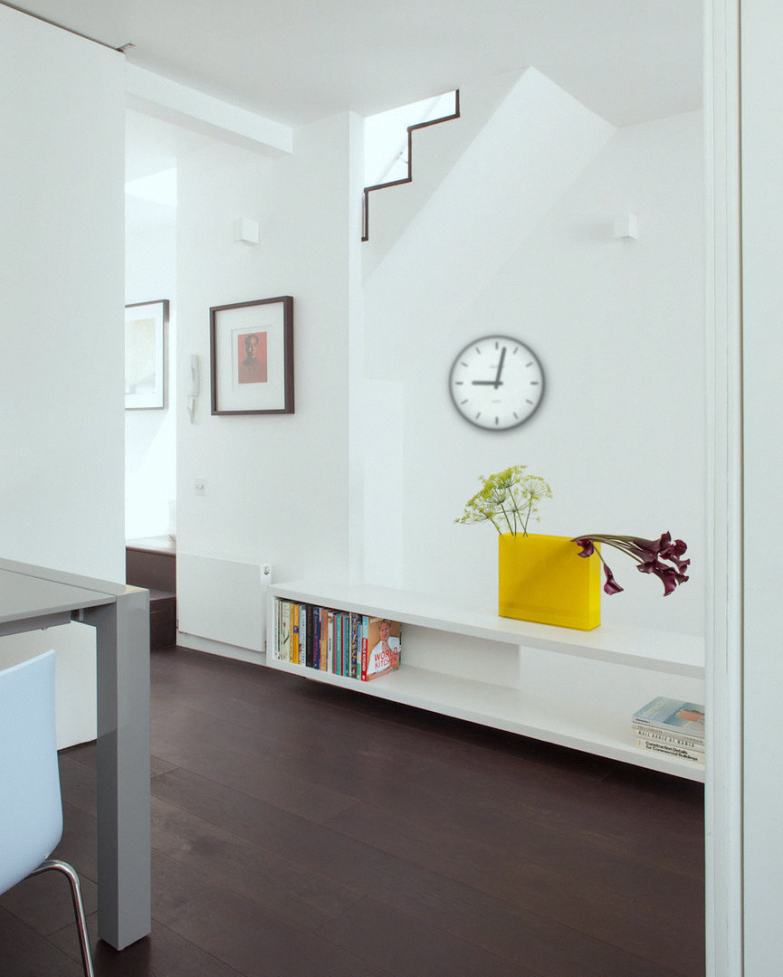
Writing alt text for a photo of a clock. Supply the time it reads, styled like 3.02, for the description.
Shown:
9.02
